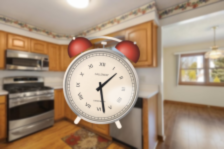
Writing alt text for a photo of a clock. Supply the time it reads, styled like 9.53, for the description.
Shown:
1.28
